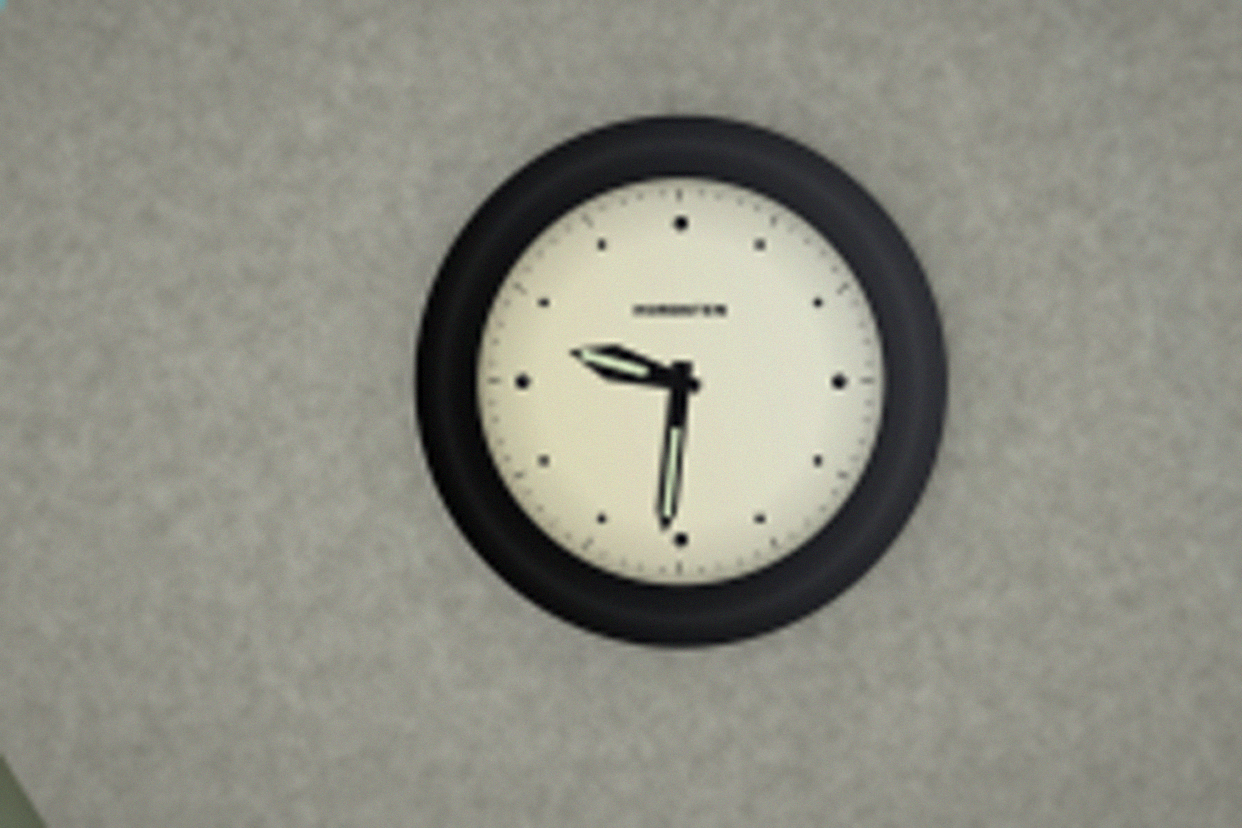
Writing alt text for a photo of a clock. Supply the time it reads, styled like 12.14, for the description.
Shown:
9.31
